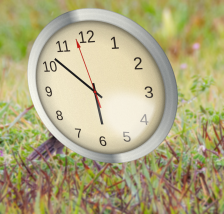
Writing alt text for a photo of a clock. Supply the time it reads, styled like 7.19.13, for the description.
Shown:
5.51.58
